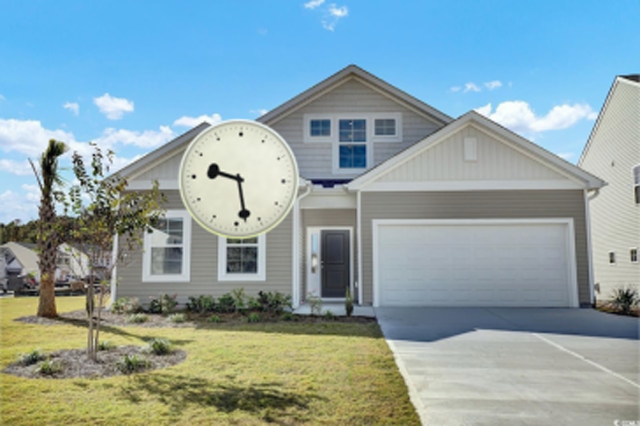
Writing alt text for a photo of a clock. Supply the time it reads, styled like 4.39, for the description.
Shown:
9.28
